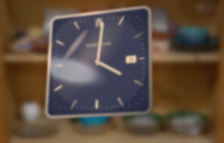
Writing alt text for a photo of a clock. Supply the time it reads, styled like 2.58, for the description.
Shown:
4.01
